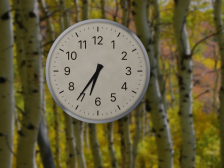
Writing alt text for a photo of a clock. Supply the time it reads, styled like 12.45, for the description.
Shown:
6.36
